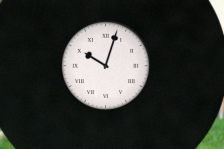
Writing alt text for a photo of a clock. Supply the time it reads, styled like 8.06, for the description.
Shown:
10.03
